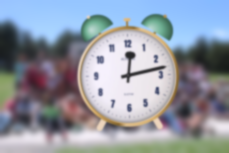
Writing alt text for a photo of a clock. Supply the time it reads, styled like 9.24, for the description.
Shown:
12.13
